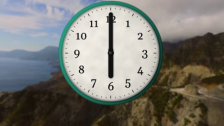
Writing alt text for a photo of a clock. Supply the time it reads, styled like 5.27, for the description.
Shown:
6.00
